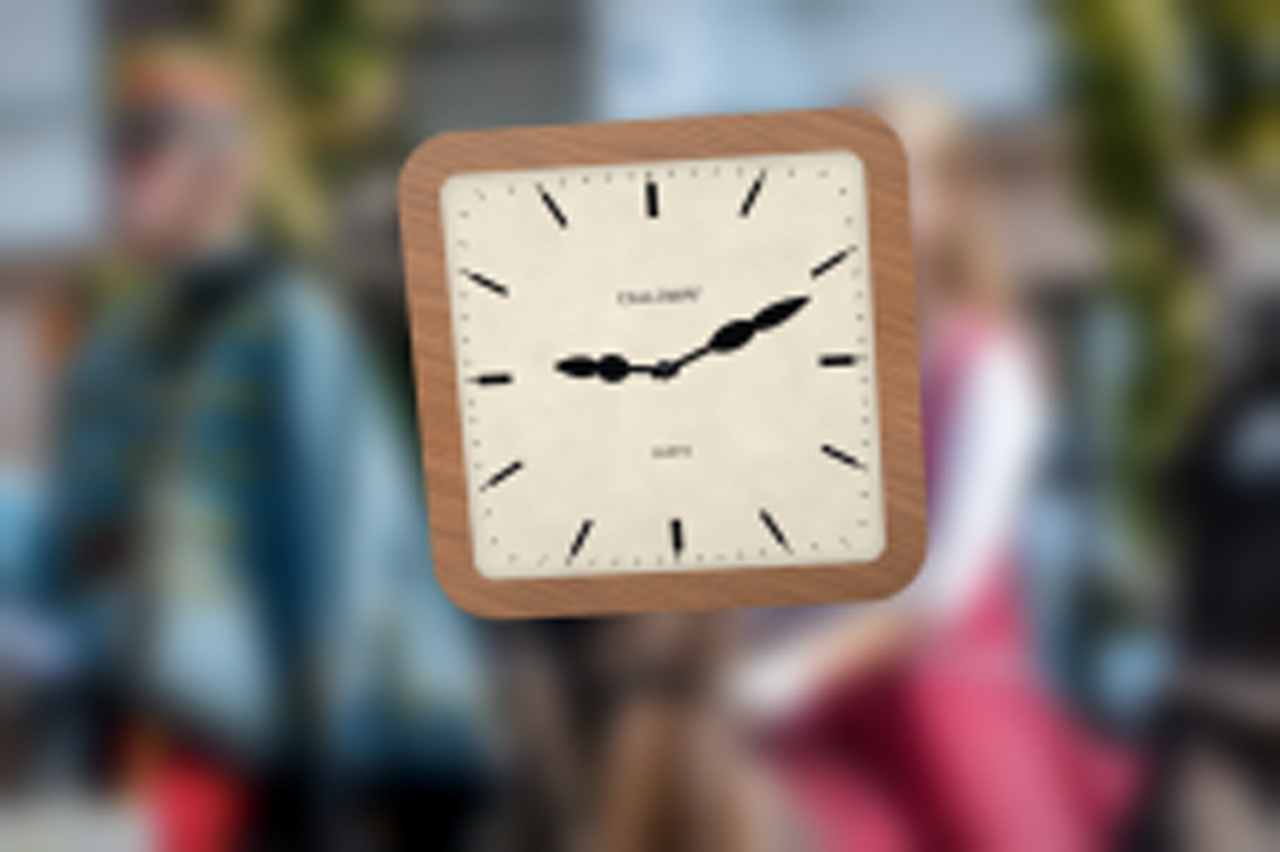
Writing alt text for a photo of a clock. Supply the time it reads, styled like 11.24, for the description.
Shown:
9.11
